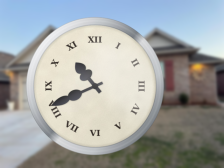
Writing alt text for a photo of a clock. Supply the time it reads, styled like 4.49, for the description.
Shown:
10.41
